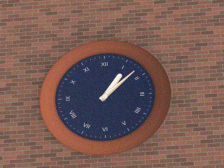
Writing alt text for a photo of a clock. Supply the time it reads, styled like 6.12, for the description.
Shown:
1.08
